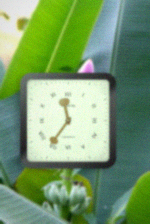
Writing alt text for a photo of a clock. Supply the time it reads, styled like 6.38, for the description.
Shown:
11.36
